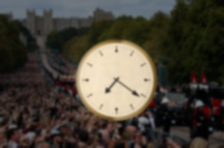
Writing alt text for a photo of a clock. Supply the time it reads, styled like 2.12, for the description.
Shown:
7.21
